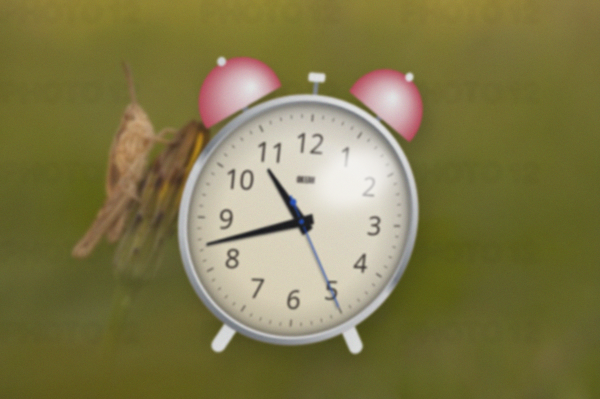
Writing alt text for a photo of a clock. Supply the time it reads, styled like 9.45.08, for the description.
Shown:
10.42.25
